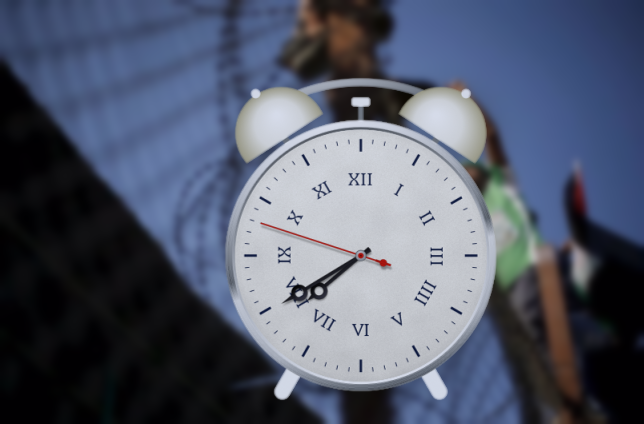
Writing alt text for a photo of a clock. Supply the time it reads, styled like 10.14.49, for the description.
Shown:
7.39.48
